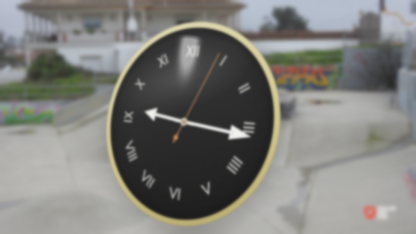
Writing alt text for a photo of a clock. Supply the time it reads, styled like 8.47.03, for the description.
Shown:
9.16.04
